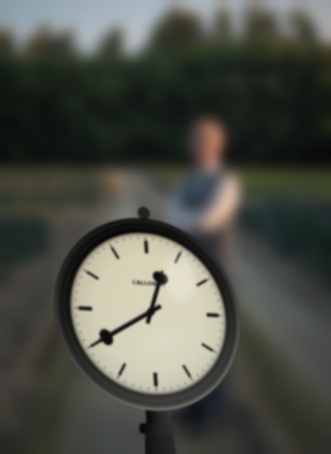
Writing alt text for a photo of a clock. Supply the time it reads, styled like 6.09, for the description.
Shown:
12.40
